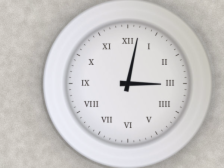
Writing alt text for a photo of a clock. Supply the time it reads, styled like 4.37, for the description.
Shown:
3.02
